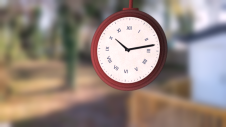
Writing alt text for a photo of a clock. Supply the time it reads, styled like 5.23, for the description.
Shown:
10.13
